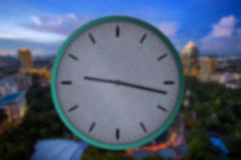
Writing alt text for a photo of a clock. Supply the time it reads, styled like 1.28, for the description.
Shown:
9.17
